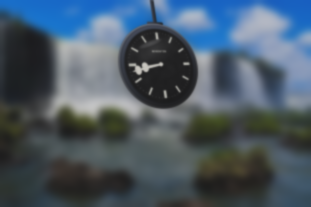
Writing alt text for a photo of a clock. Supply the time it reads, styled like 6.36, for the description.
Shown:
8.43
